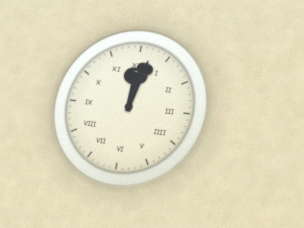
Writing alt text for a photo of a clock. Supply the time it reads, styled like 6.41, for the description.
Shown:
12.02
